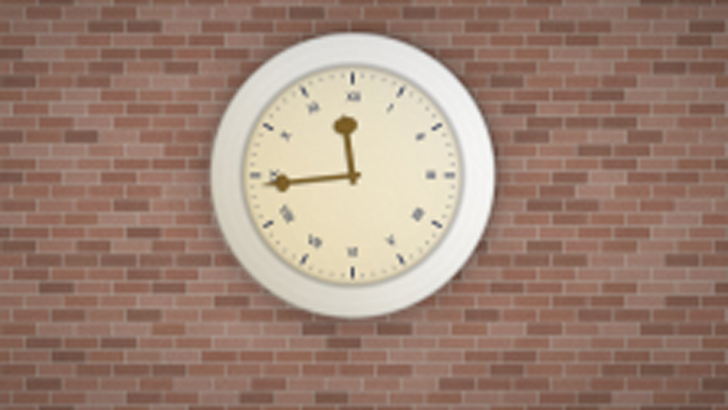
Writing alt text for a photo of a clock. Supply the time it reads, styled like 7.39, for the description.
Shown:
11.44
